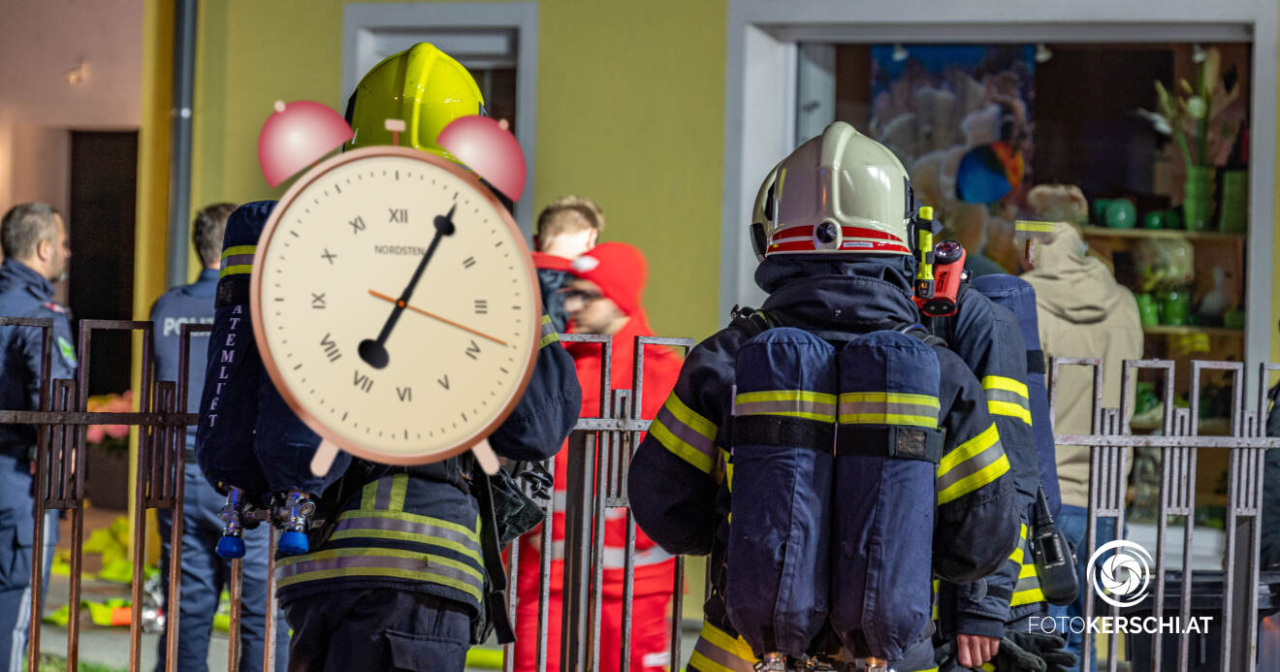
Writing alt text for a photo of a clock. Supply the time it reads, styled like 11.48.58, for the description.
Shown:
7.05.18
